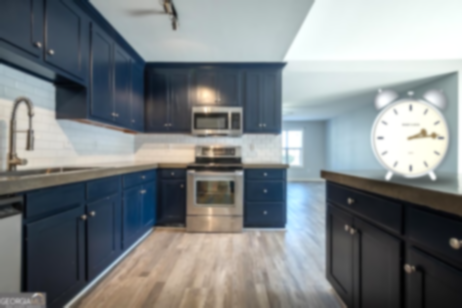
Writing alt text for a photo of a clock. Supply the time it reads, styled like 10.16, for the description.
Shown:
2.14
